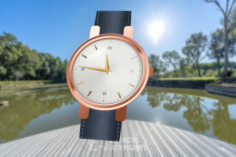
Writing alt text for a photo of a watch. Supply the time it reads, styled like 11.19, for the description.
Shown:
11.46
